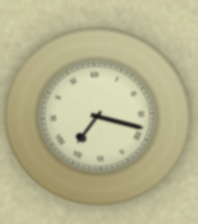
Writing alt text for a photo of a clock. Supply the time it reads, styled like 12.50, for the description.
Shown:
7.18
